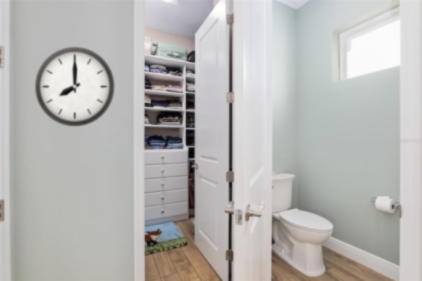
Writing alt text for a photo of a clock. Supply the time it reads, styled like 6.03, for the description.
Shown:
8.00
